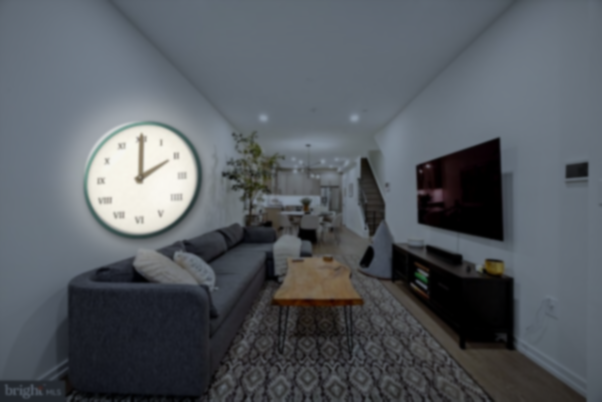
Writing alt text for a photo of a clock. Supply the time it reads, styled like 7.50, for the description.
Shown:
2.00
